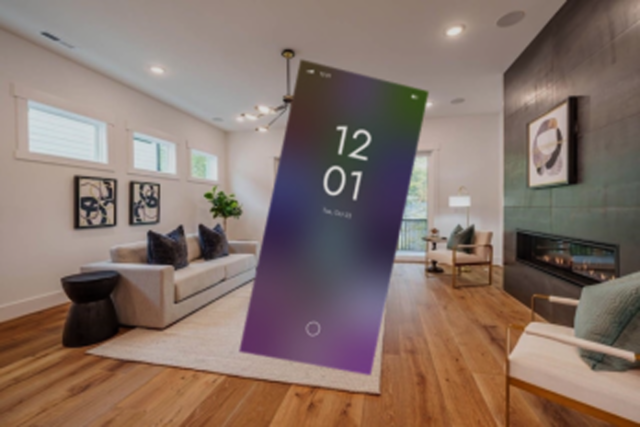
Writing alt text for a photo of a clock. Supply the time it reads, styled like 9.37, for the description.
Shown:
12.01
